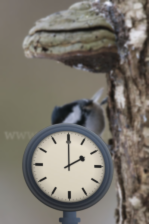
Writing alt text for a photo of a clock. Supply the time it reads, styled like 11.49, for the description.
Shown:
2.00
